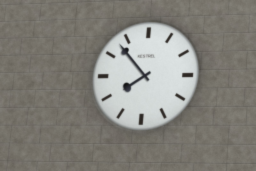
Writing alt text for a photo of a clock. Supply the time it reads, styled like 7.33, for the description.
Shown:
7.53
